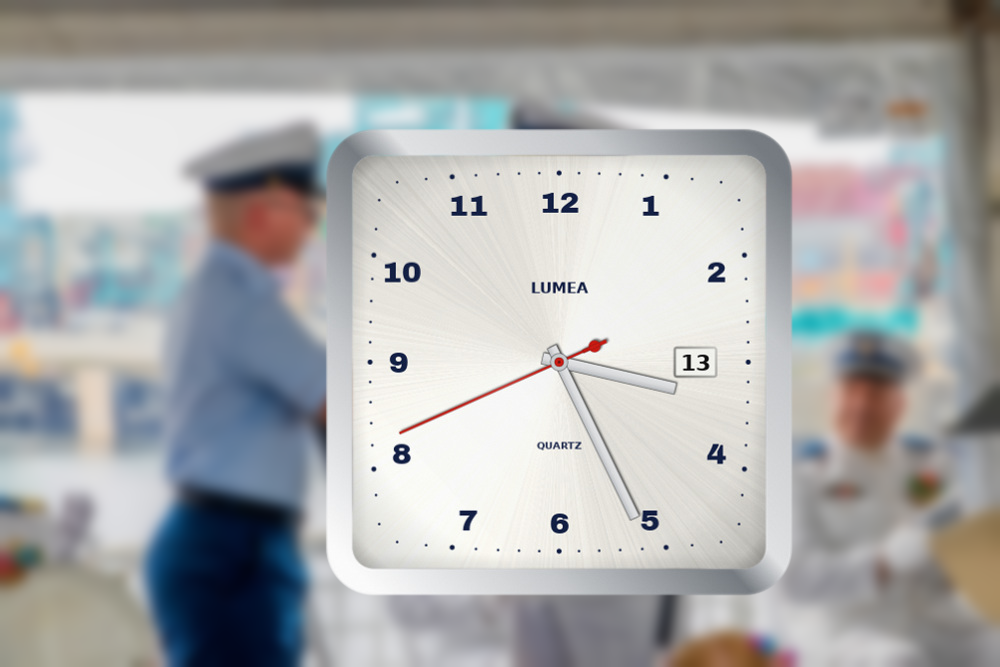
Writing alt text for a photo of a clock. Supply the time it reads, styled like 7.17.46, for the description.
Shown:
3.25.41
